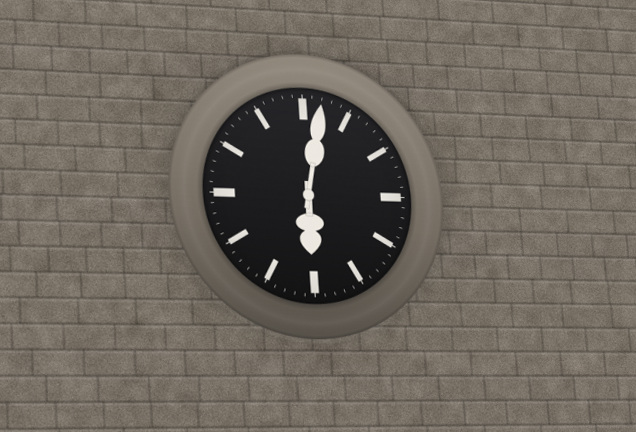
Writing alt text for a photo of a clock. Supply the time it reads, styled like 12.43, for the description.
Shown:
6.02
